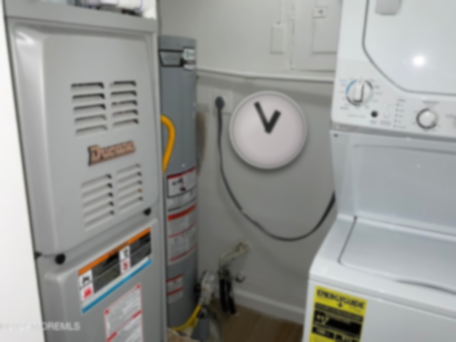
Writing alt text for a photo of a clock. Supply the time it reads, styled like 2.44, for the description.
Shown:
12.56
